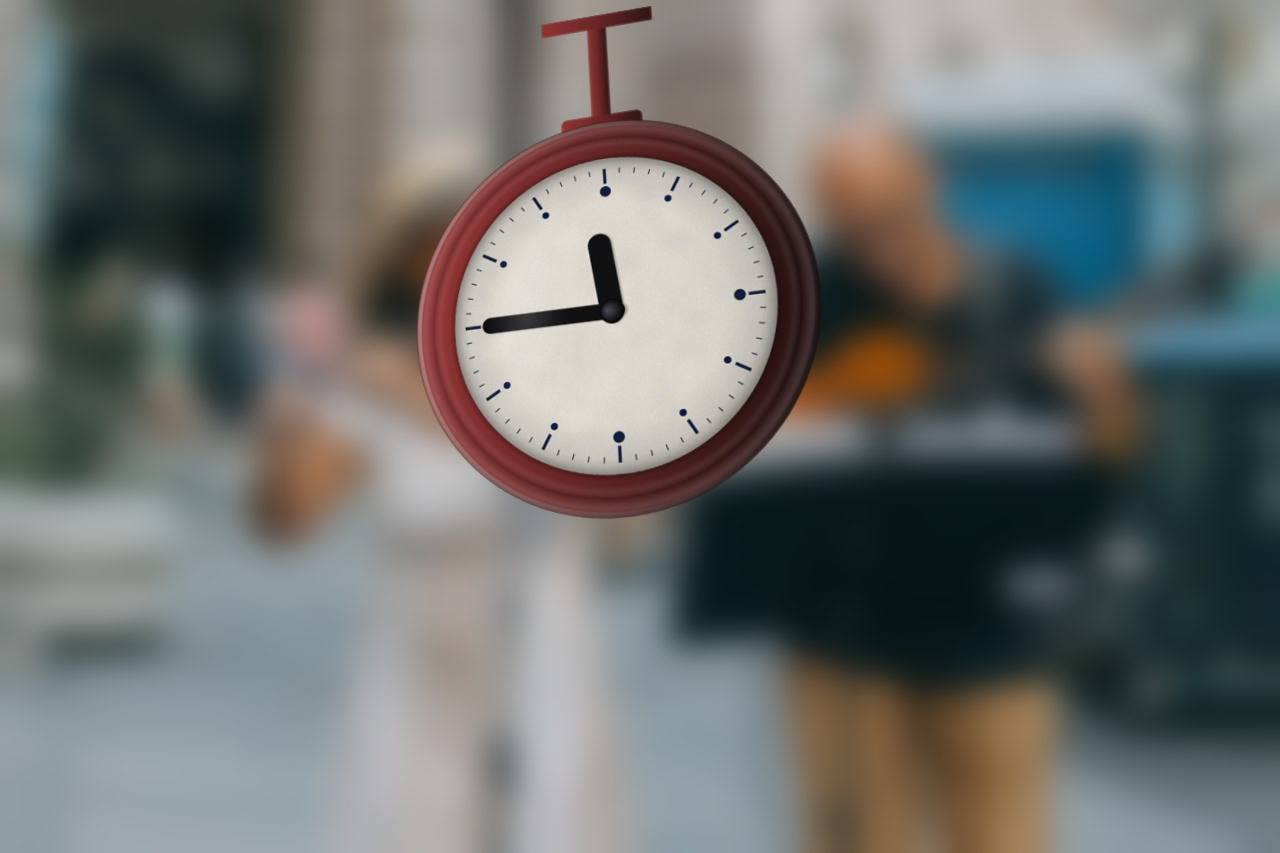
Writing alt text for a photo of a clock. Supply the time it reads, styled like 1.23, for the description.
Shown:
11.45
